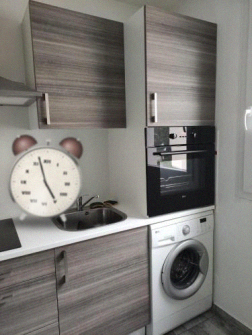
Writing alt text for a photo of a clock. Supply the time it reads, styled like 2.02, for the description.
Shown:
4.57
